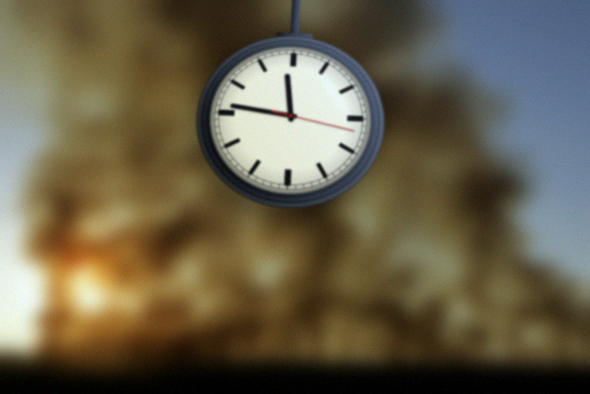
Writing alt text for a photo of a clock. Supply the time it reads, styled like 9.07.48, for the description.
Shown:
11.46.17
